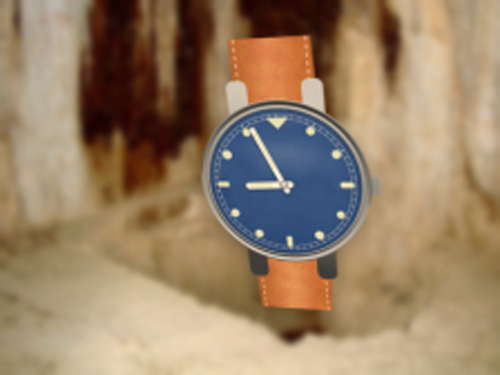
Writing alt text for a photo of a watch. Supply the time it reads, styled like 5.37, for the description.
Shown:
8.56
